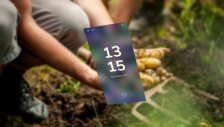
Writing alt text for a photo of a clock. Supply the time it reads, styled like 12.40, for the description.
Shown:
13.15
